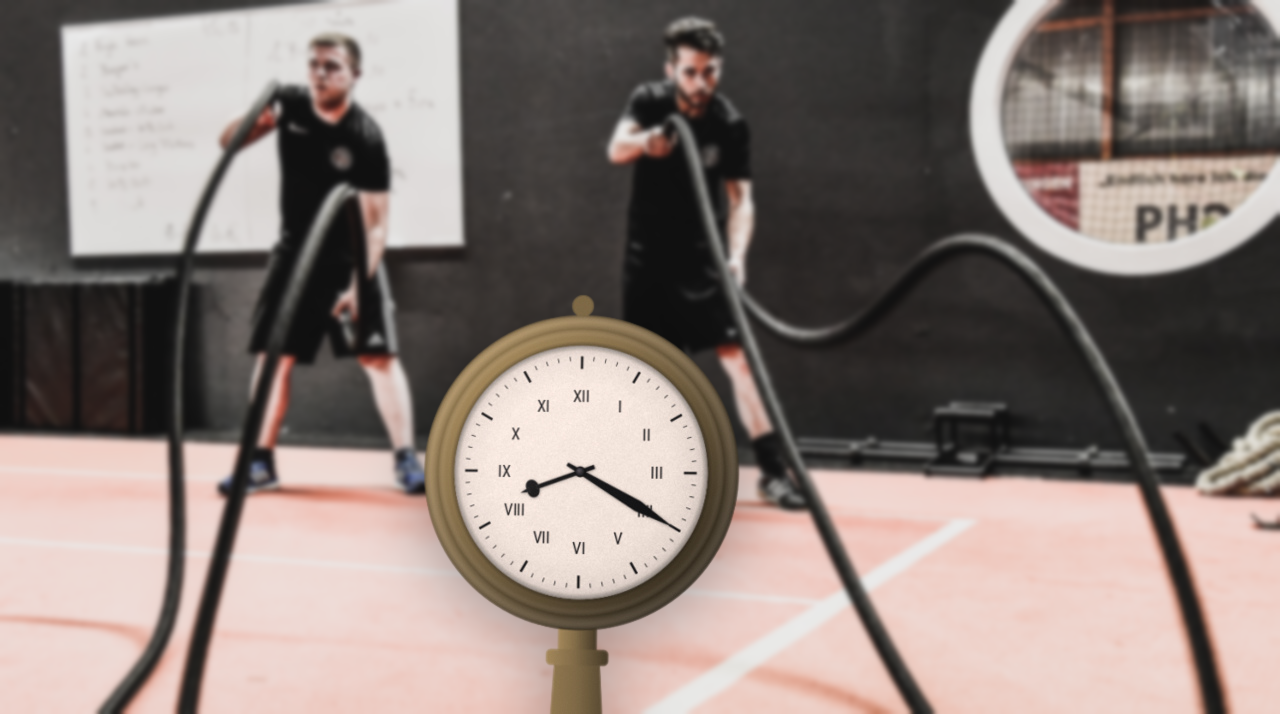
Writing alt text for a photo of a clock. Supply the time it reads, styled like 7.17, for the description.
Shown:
8.20
